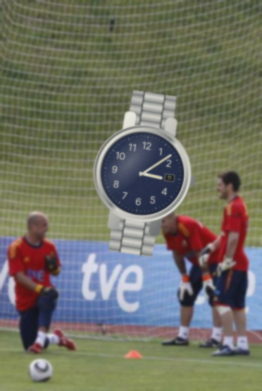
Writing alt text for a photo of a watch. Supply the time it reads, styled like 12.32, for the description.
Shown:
3.08
